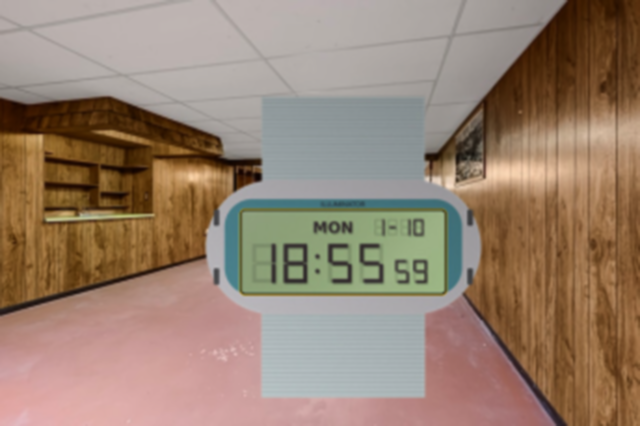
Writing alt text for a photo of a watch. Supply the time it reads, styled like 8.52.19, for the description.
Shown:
18.55.59
